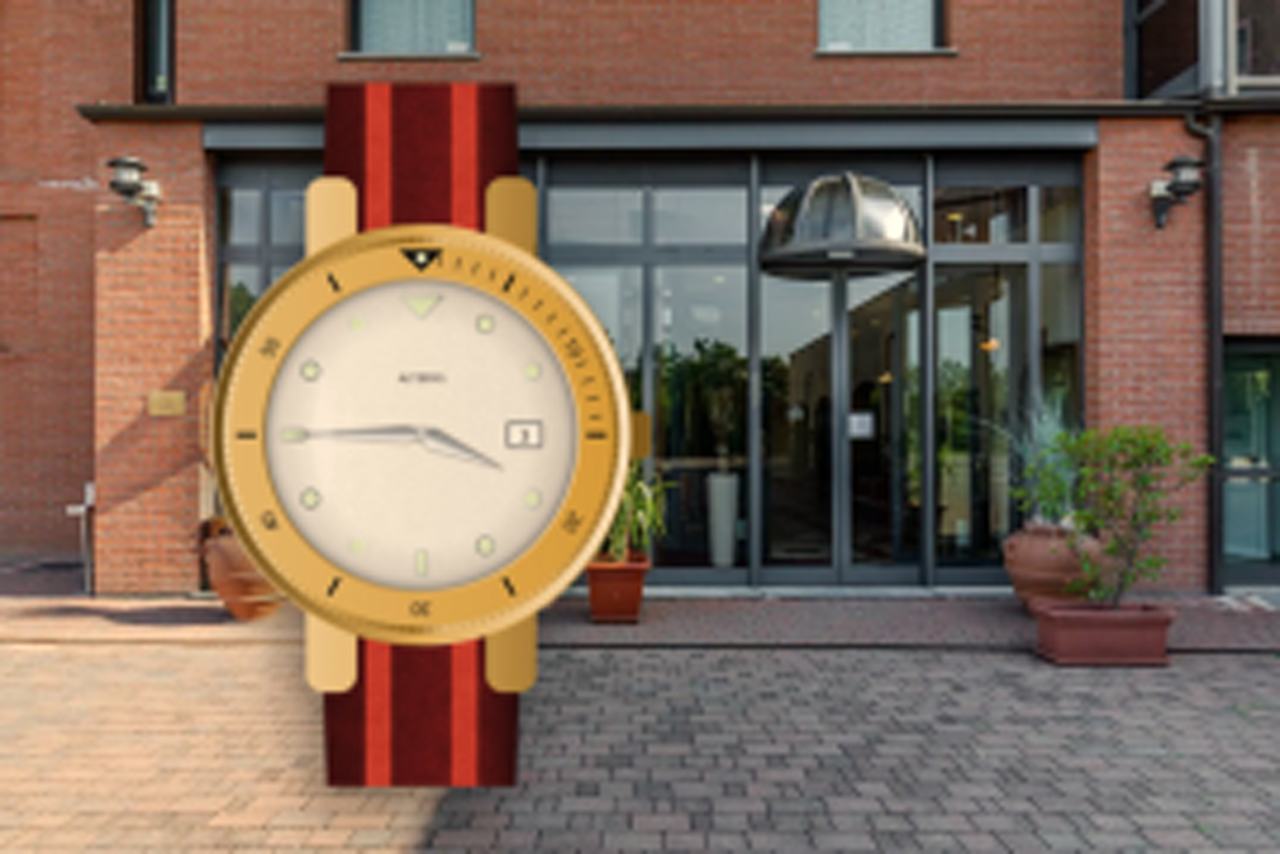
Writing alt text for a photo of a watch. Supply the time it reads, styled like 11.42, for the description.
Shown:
3.45
